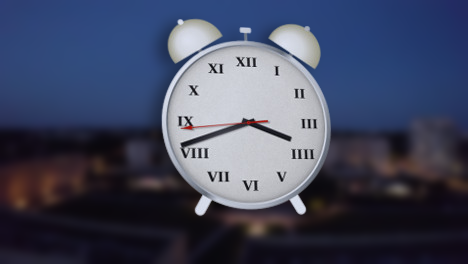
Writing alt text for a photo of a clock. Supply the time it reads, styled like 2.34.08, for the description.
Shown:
3.41.44
